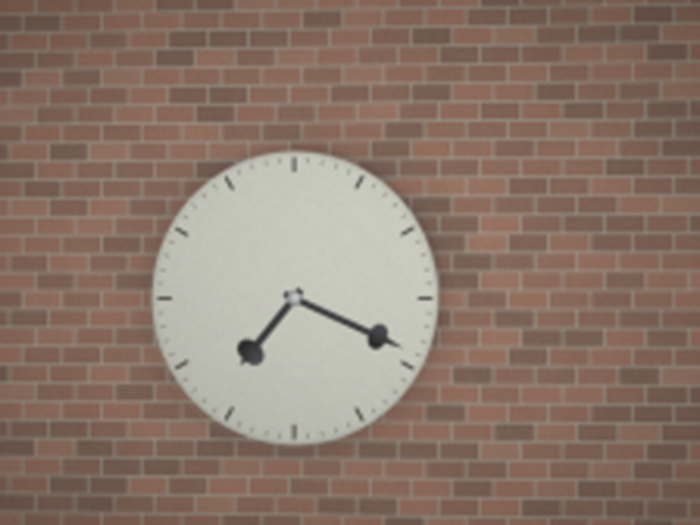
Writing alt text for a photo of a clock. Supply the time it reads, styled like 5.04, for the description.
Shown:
7.19
